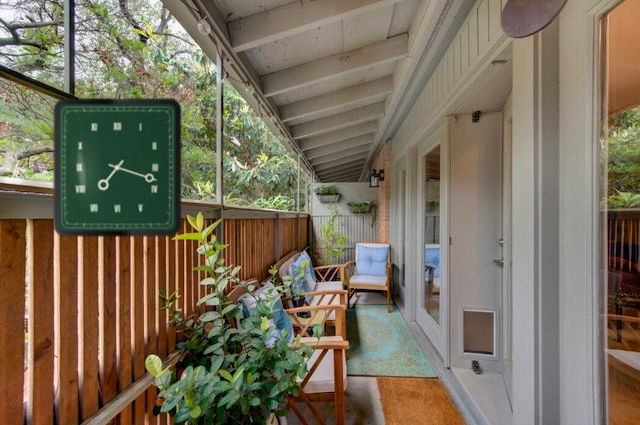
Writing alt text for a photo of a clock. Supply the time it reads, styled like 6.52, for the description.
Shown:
7.18
